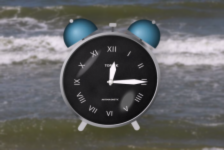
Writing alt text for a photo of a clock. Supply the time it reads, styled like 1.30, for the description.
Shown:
12.15
